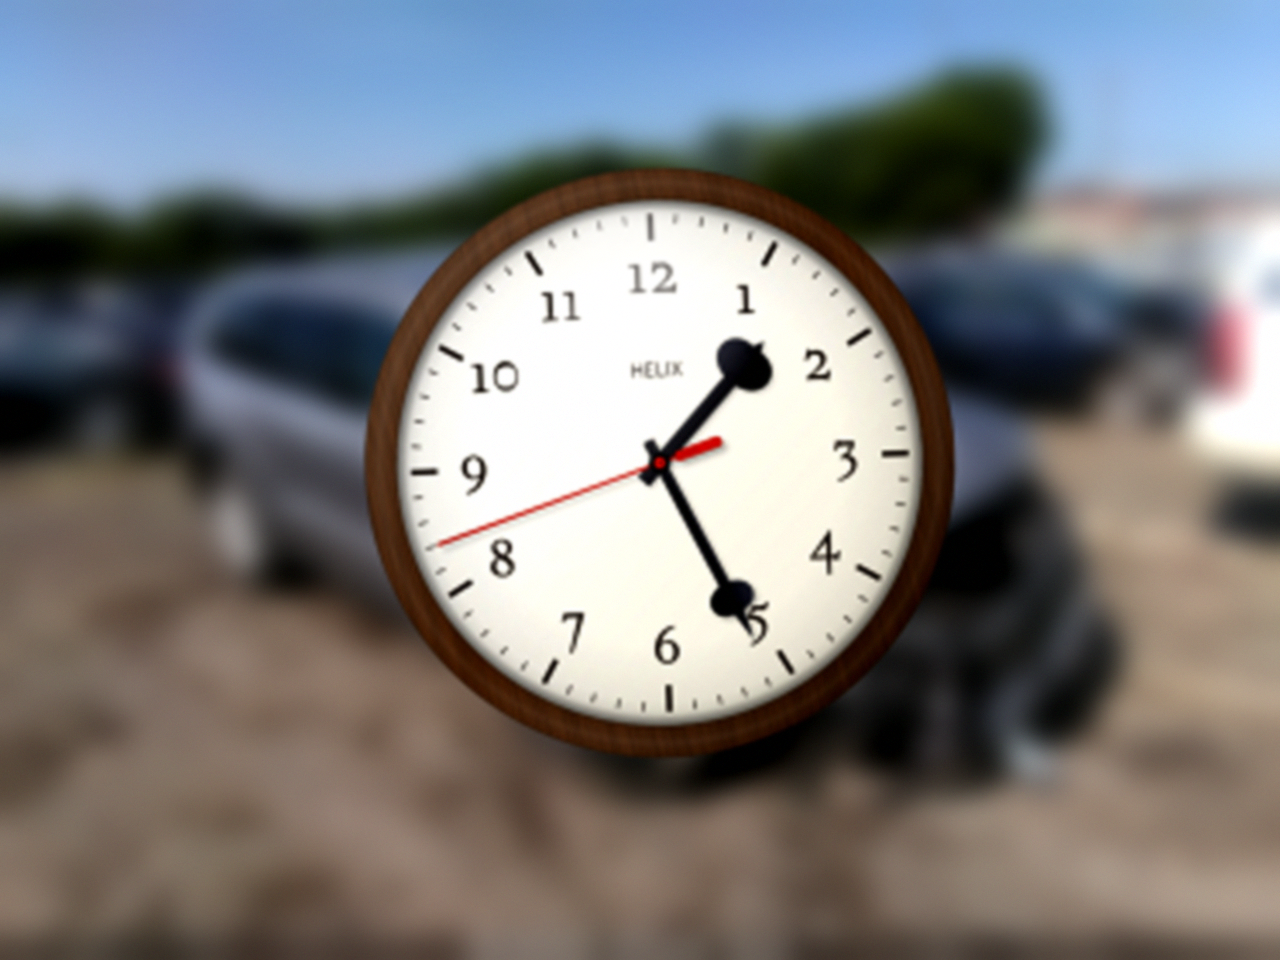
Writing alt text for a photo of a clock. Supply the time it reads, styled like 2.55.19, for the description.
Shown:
1.25.42
